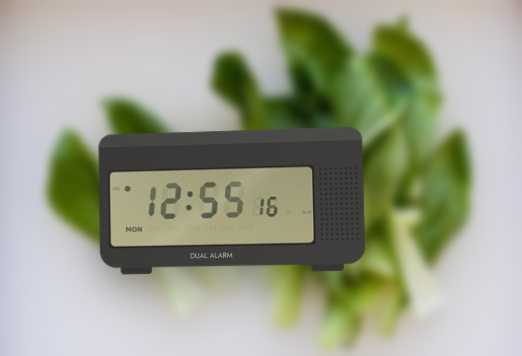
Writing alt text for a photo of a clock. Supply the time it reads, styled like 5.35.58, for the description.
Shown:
12.55.16
